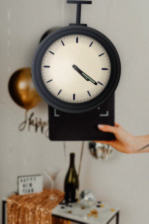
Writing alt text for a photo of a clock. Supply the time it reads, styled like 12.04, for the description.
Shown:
4.21
